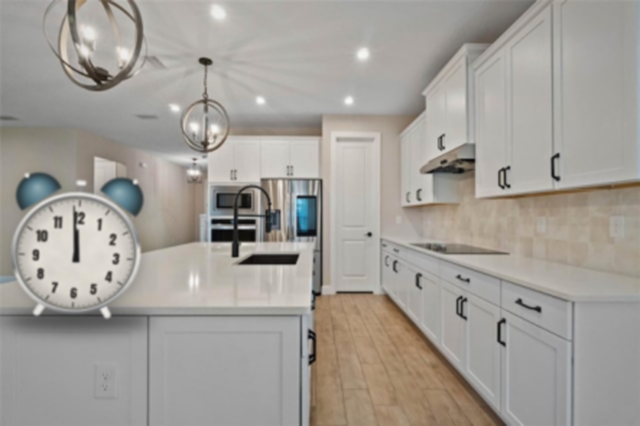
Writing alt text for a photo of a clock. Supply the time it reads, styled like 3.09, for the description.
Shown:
11.59
